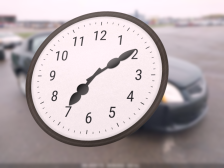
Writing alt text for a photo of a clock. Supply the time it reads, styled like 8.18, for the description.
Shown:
7.09
